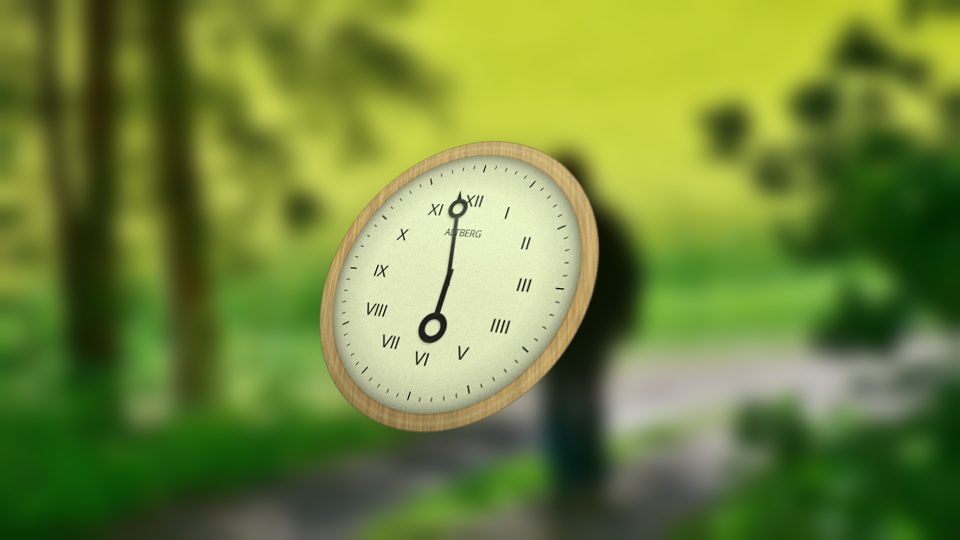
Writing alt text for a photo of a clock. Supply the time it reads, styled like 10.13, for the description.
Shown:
5.58
